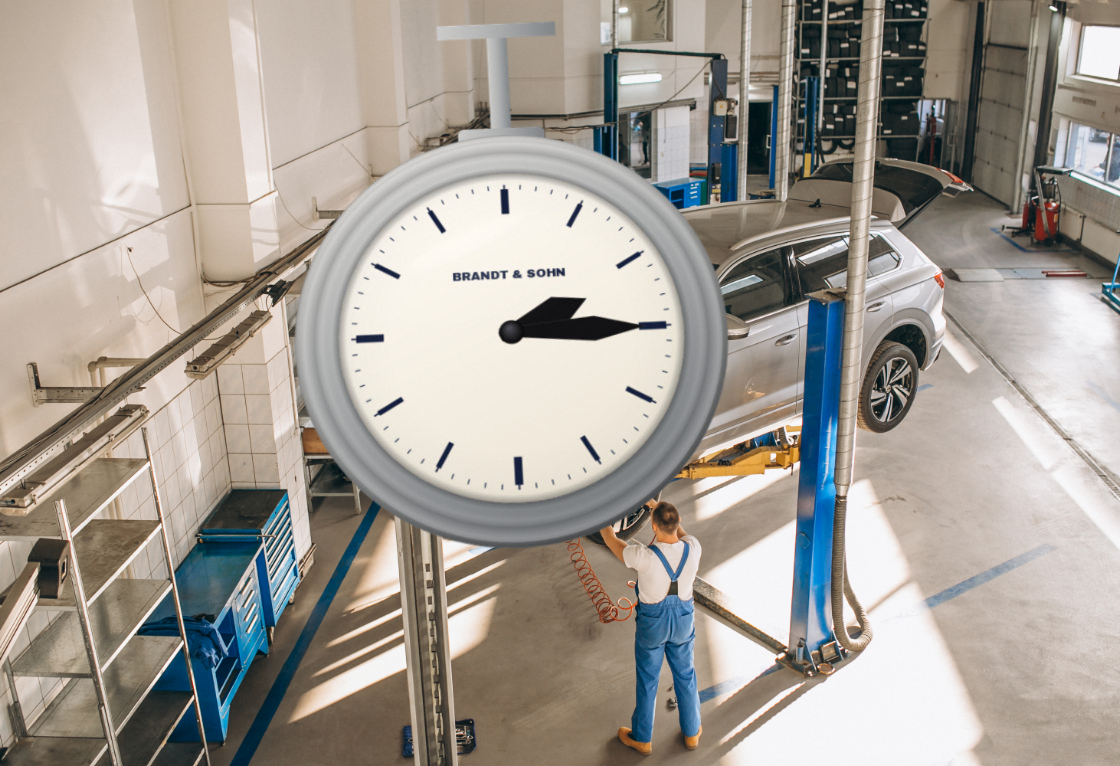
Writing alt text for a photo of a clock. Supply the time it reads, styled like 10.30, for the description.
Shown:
2.15
